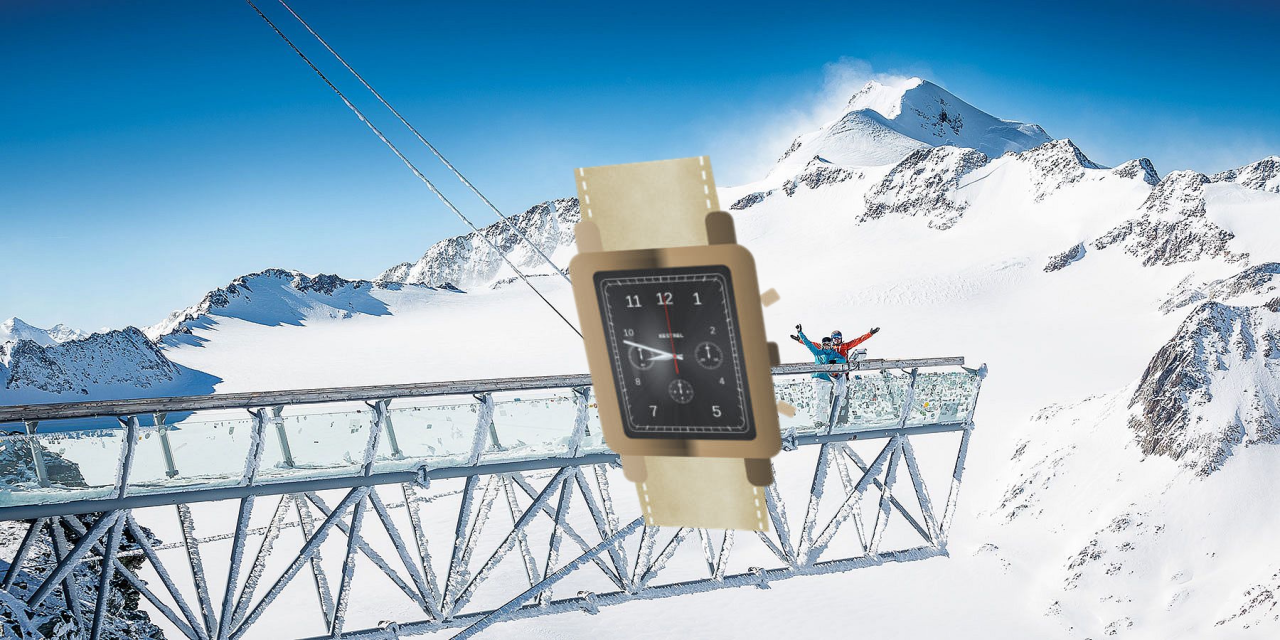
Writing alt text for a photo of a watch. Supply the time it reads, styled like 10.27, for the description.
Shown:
8.48
